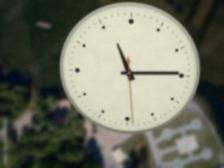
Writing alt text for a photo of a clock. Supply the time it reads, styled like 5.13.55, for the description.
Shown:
11.14.29
